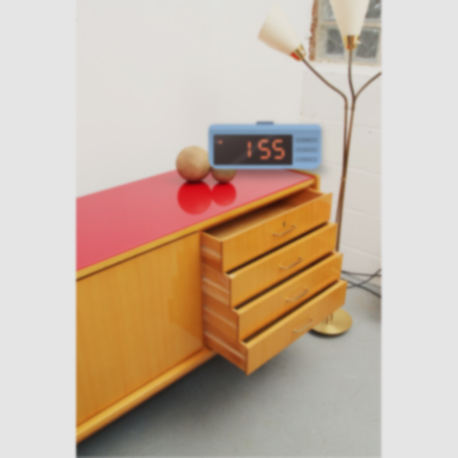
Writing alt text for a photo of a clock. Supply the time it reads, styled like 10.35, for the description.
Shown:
1.55
